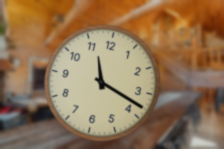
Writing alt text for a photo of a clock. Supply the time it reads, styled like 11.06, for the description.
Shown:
11.18
